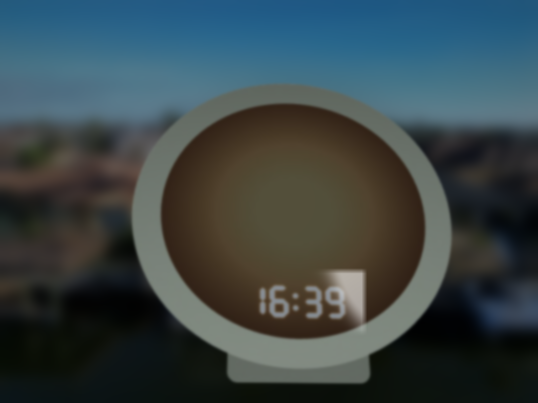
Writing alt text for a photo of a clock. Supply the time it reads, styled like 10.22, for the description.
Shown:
16.39
